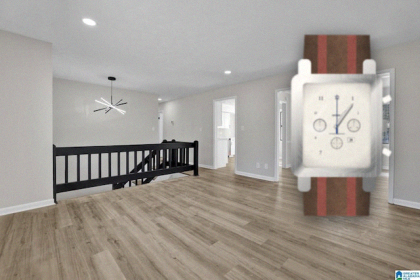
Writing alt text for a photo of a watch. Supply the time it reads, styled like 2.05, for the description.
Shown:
1.06
